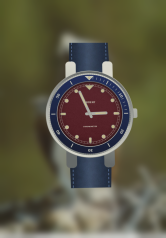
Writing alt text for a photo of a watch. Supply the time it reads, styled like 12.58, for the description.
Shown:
2.56
